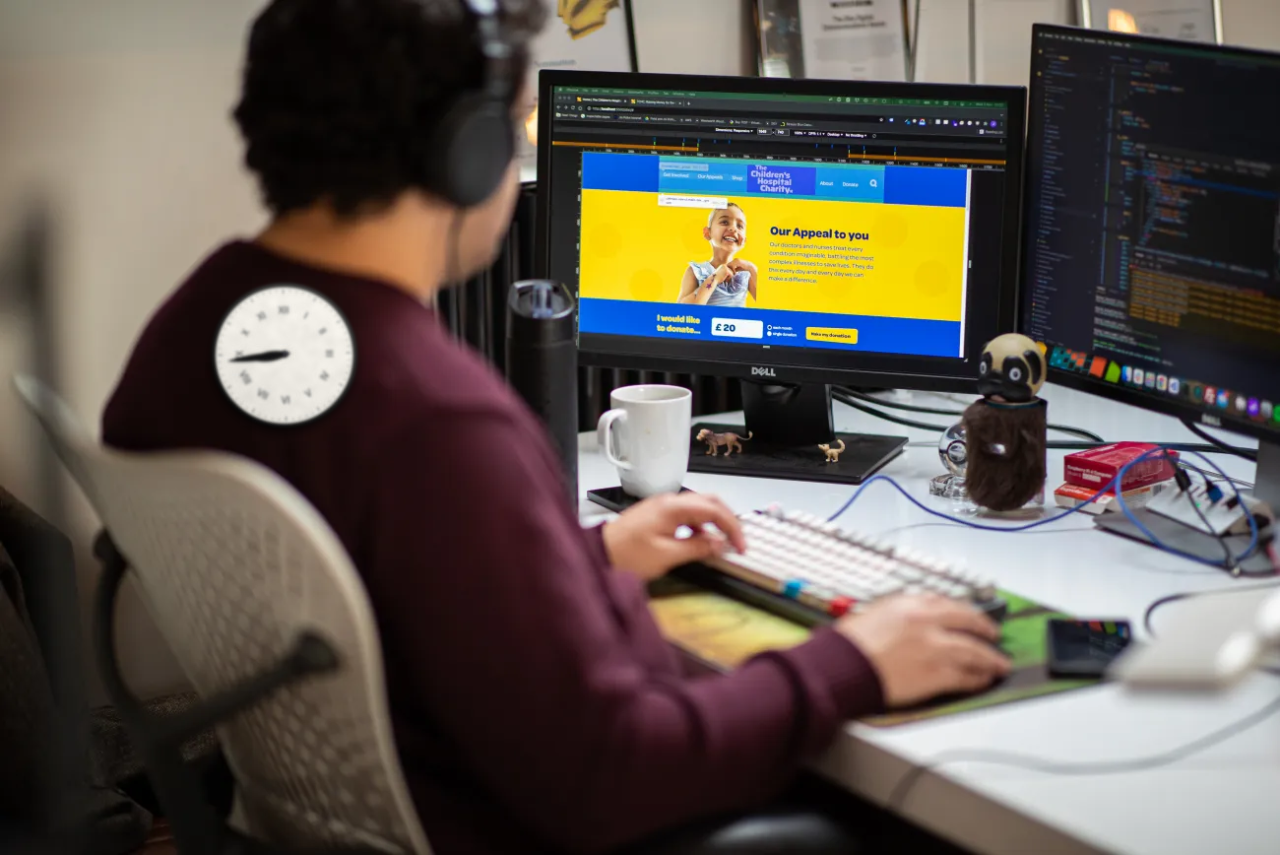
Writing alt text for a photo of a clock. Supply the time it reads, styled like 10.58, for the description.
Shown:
8.44
